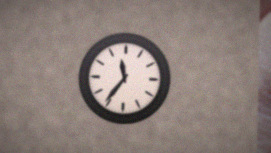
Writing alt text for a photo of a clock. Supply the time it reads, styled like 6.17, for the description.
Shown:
11.36
